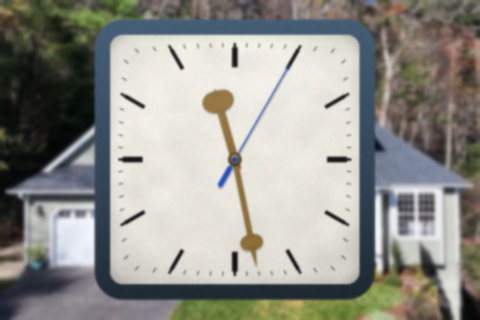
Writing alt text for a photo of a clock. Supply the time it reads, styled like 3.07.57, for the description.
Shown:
11.28.05
